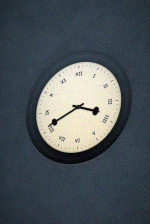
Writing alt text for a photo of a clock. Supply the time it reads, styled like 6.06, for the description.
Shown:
3.41
